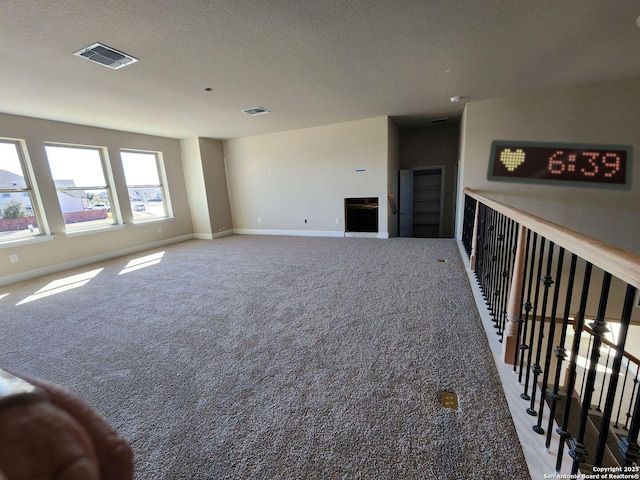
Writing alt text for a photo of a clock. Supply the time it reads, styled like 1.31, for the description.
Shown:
6.39
